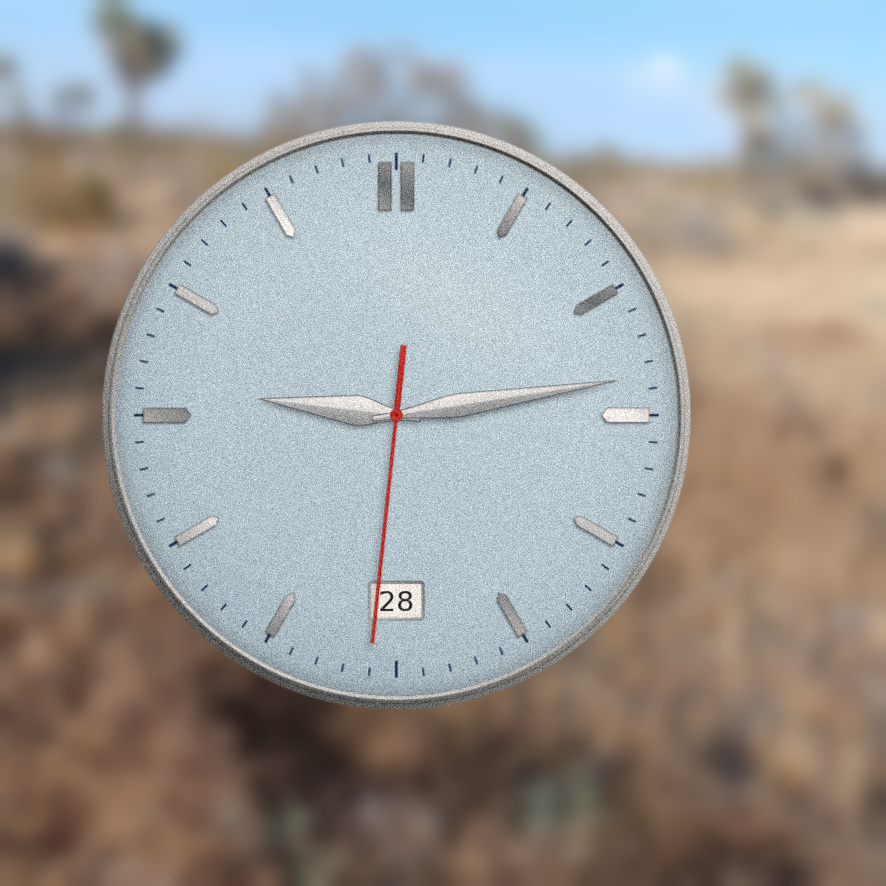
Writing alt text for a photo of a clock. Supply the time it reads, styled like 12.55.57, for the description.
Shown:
9.13.31
